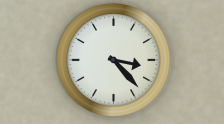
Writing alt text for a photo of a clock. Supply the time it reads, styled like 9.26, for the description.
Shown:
3.23
